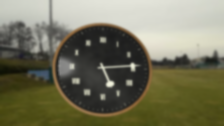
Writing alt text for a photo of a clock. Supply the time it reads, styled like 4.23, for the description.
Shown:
5.14
